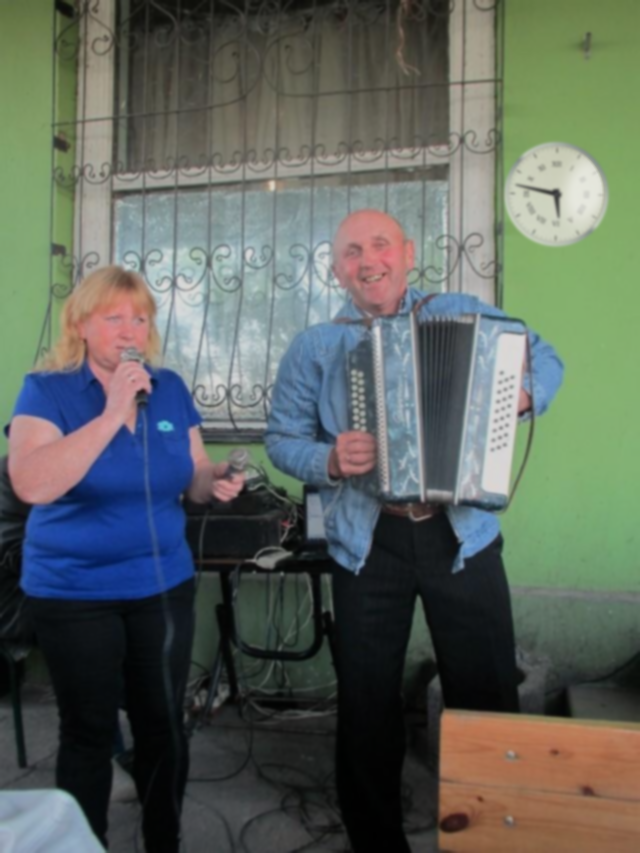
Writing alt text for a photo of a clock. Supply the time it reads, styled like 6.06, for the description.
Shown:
5.47
